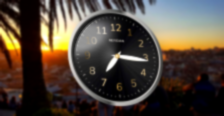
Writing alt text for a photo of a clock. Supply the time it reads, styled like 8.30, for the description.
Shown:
7.16
